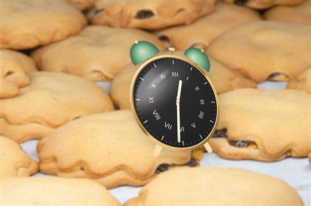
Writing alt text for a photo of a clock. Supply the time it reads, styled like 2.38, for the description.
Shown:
12.31
